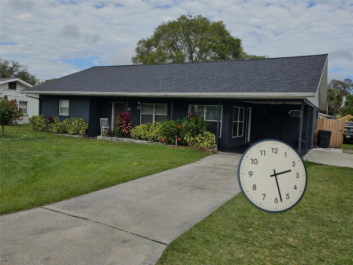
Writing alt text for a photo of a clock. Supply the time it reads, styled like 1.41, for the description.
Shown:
2.28
